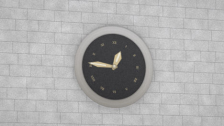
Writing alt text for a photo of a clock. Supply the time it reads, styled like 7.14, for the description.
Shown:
12.46
